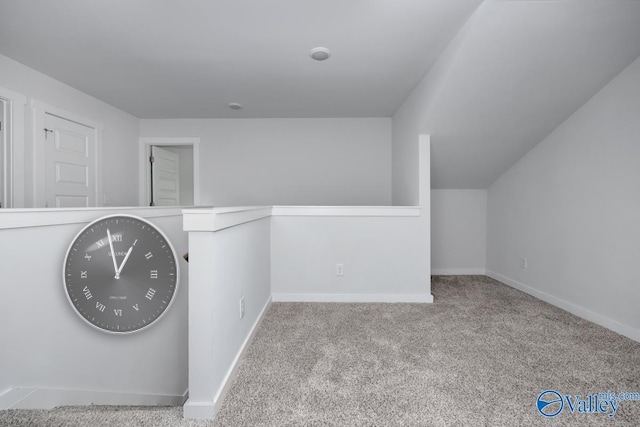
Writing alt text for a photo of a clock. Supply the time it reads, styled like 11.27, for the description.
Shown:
12.58
